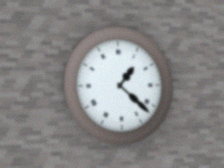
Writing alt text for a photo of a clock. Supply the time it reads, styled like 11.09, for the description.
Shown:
1.22
